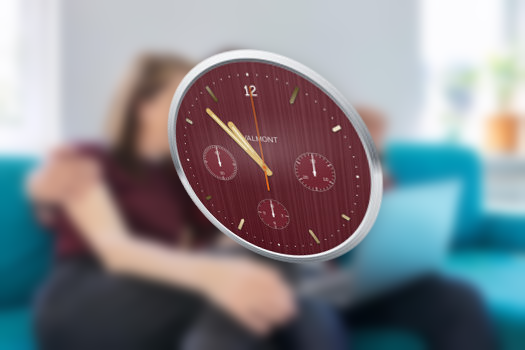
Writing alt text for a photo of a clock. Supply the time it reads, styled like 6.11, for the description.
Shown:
10.53
